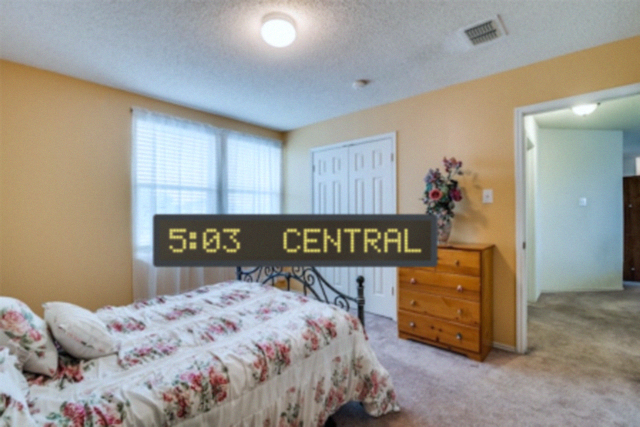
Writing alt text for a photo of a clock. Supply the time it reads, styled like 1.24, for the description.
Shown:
5.03
